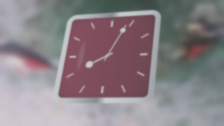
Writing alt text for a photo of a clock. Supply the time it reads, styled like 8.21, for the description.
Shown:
8.04
